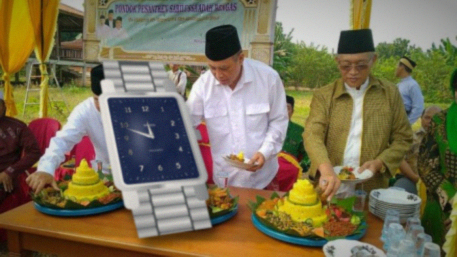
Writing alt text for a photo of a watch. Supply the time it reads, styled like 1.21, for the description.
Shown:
11.49
